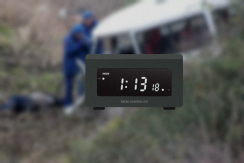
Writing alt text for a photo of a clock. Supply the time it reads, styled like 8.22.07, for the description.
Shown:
1.13.18
